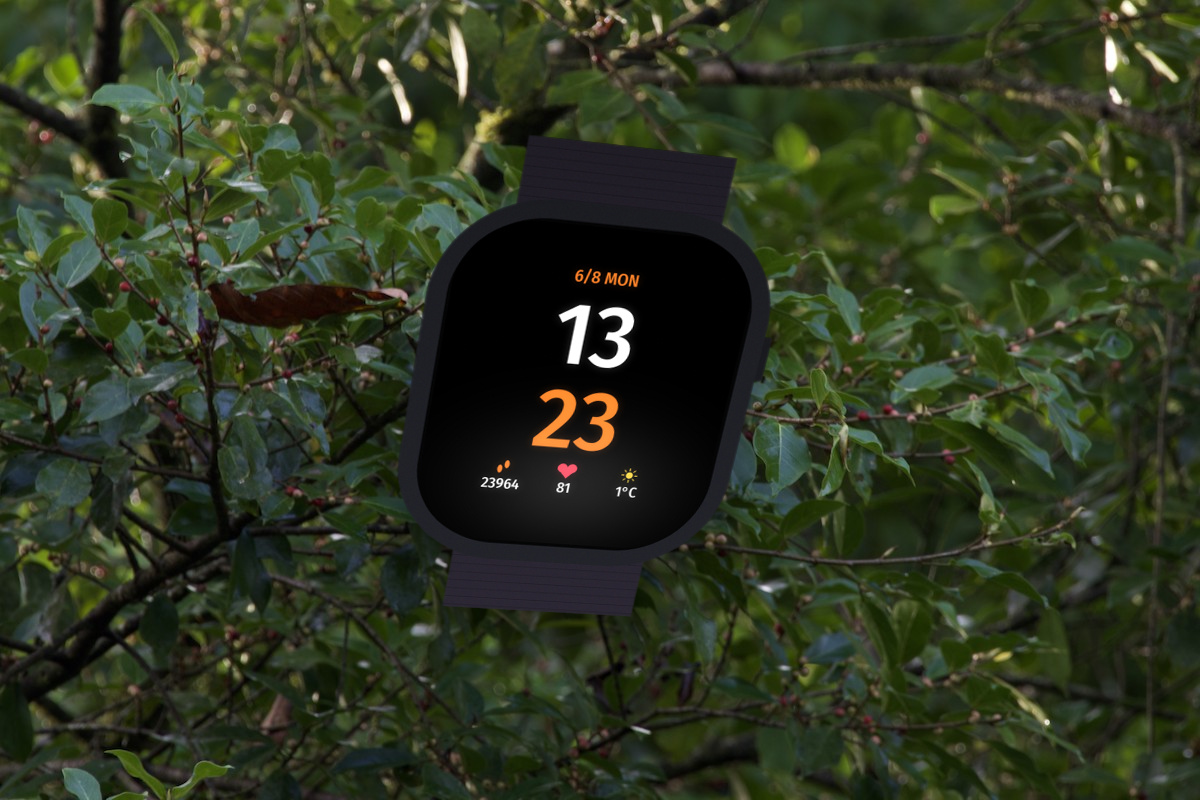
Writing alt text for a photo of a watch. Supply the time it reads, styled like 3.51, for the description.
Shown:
13.23
